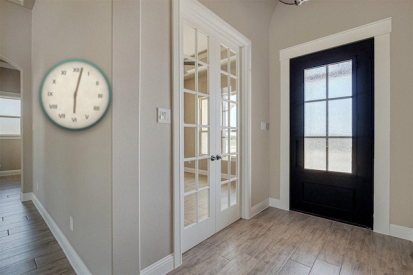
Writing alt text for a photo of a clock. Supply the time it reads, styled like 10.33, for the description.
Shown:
6.02
